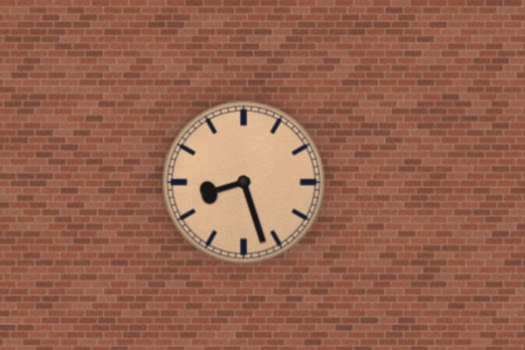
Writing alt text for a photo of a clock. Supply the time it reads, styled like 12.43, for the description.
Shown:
8.27
